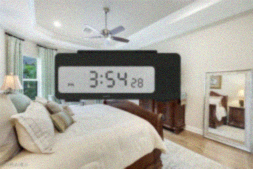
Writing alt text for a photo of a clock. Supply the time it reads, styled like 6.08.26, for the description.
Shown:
3.54.28
